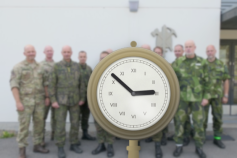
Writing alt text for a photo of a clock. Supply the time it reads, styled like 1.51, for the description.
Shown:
2.52
